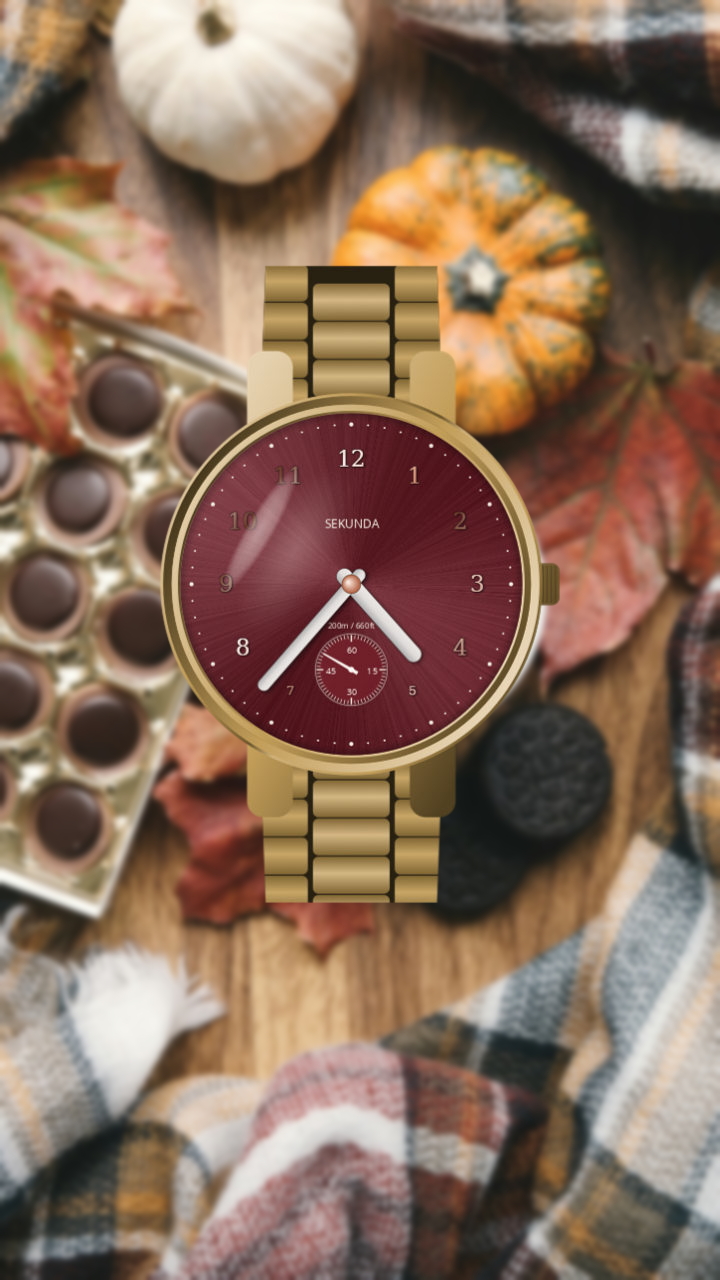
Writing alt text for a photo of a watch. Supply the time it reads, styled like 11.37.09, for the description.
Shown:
4.36.50
